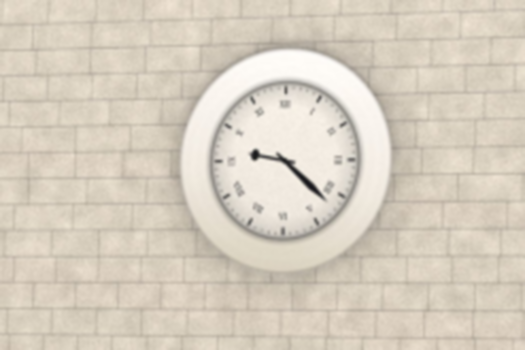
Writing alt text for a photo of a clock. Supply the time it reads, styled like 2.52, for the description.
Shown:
9.22
